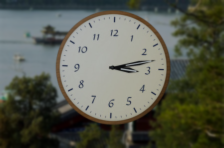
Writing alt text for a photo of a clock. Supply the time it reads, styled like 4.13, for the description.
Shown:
3.13
